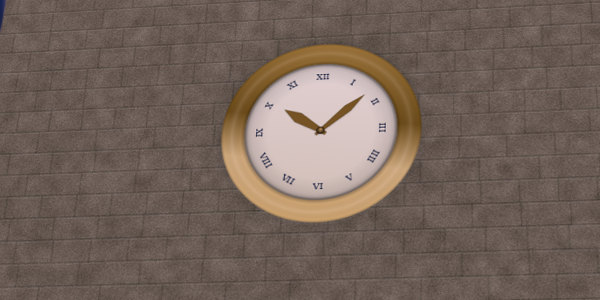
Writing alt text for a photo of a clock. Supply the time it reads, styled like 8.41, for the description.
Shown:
10.08
